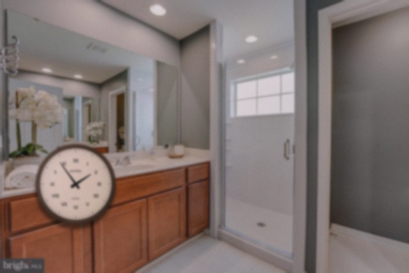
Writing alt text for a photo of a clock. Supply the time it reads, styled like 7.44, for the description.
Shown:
1.54
